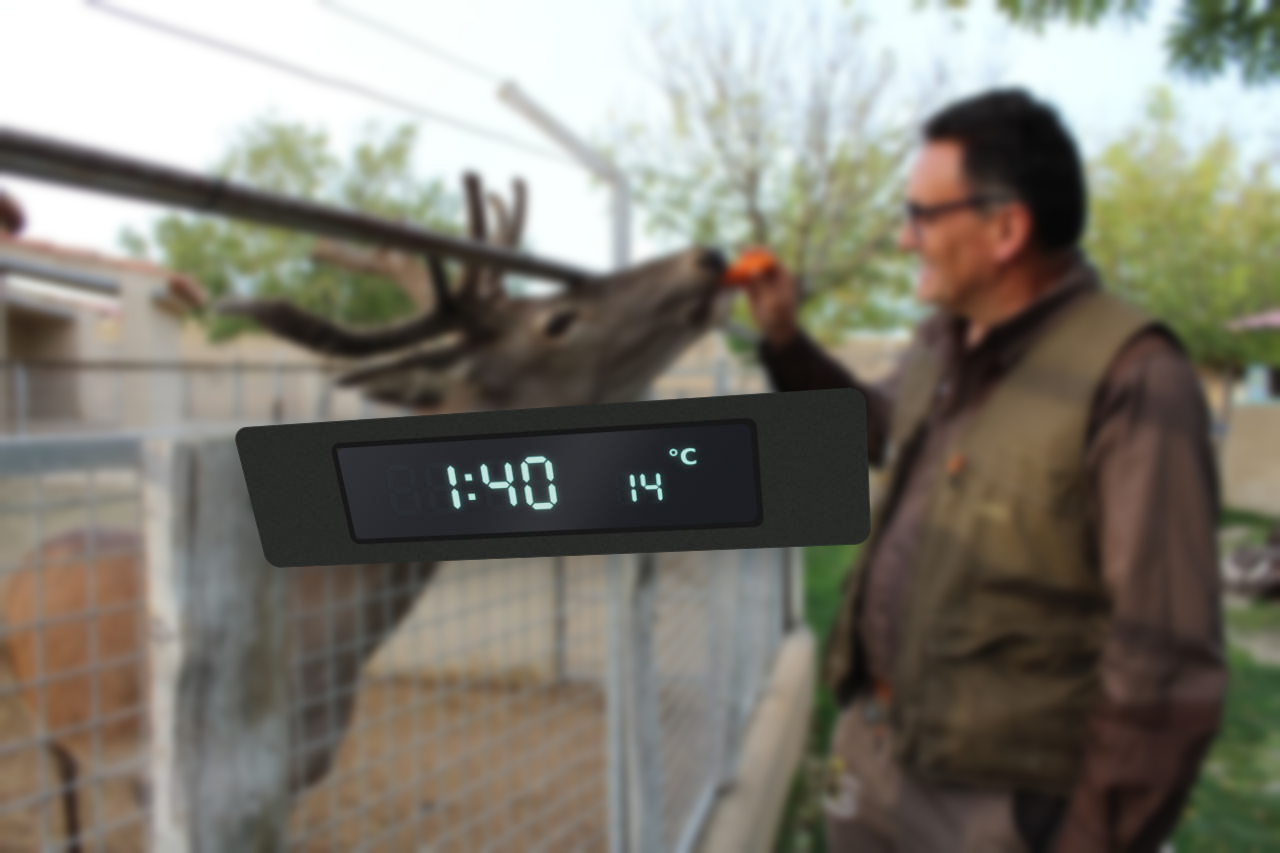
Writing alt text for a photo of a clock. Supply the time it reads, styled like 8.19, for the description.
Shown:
1.40
